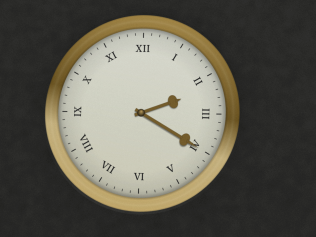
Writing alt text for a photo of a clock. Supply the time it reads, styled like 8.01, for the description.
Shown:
2.20
